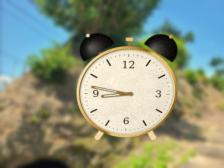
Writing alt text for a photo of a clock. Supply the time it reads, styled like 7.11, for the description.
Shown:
8.47
